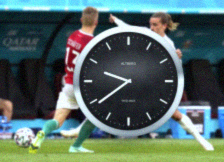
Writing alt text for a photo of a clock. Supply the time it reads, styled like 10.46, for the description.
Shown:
9.39
